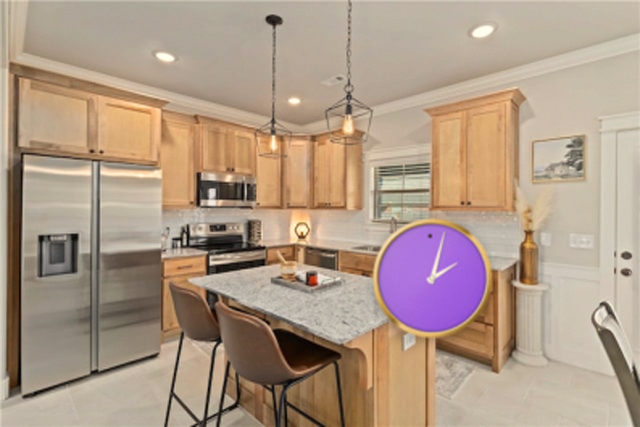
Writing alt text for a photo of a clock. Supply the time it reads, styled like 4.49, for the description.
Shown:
2.03
